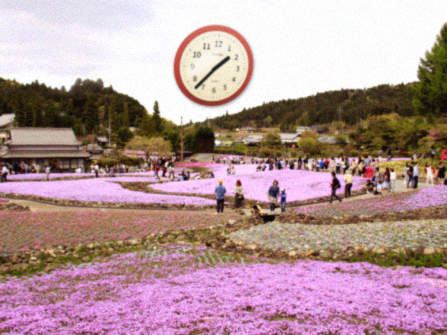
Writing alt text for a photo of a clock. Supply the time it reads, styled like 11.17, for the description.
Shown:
1.37
